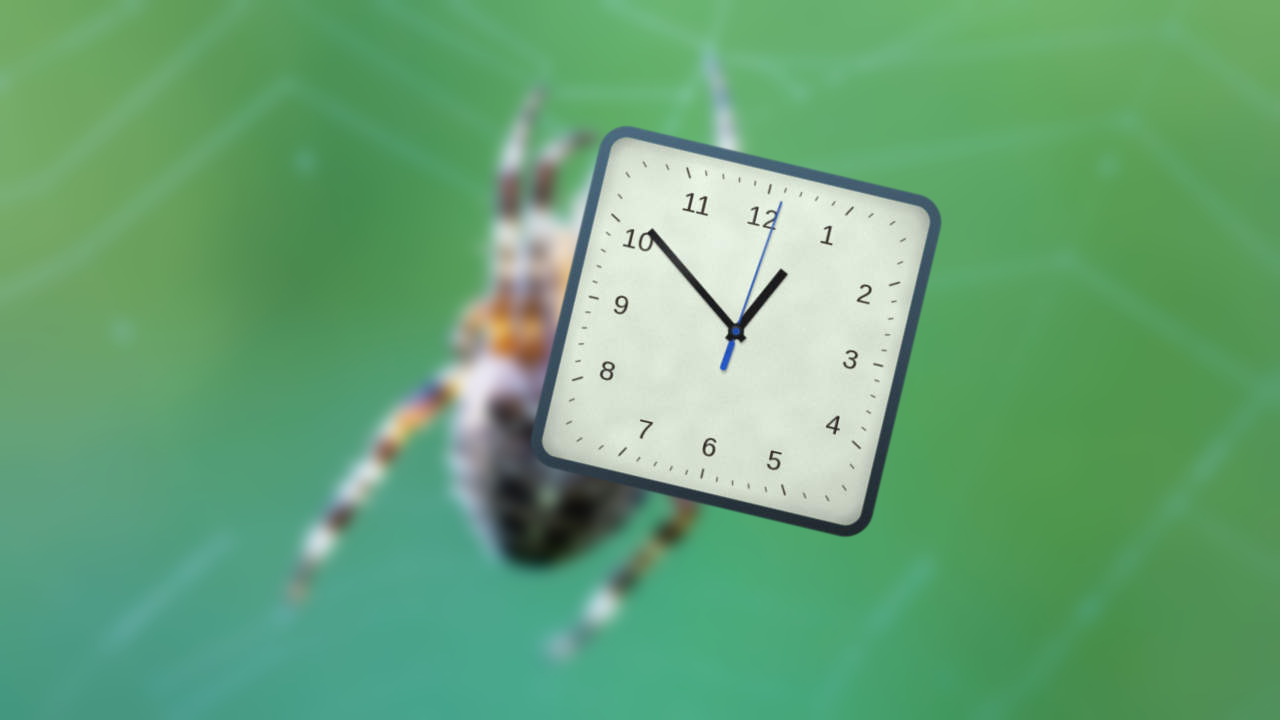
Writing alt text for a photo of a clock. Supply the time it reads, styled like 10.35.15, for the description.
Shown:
12.51.01
